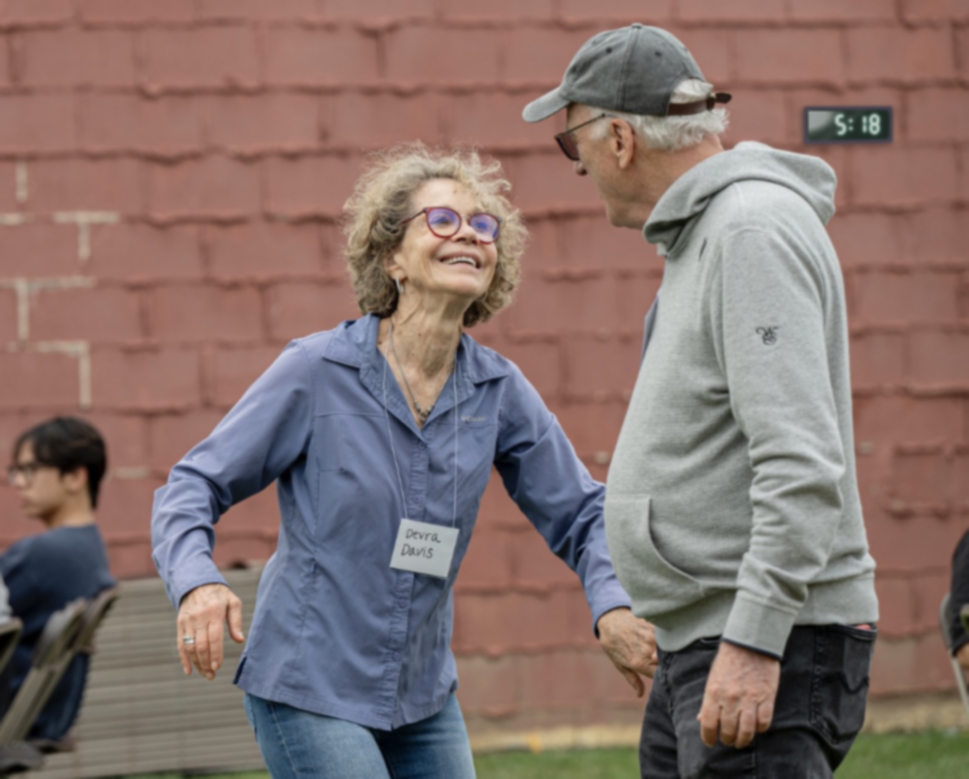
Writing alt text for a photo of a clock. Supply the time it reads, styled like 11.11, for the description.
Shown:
5.18
